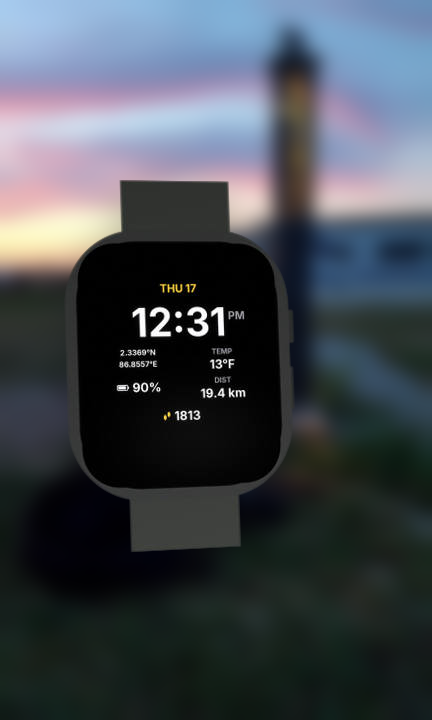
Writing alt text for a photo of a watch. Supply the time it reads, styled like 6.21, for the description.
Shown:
12.31
